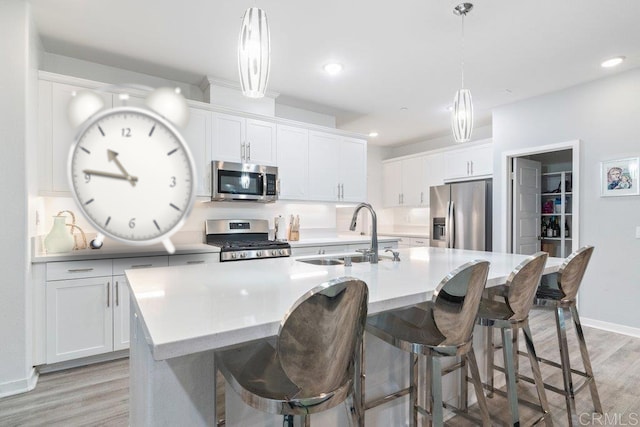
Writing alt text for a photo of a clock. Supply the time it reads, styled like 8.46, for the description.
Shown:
10.46
